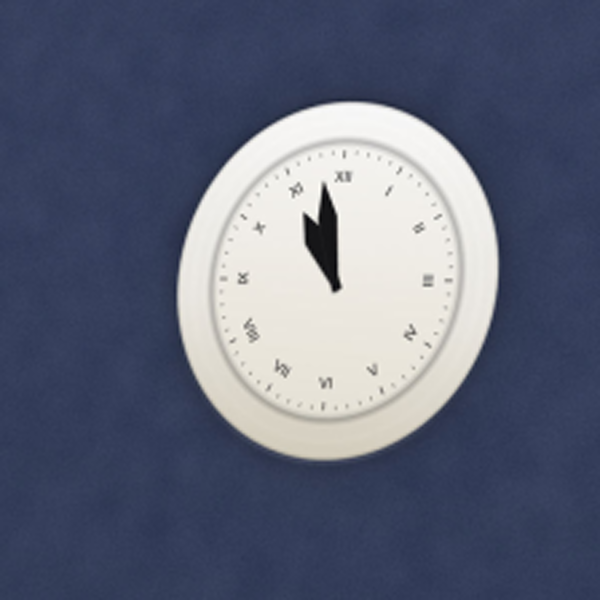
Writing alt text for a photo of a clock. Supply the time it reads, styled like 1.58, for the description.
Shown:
10.58
